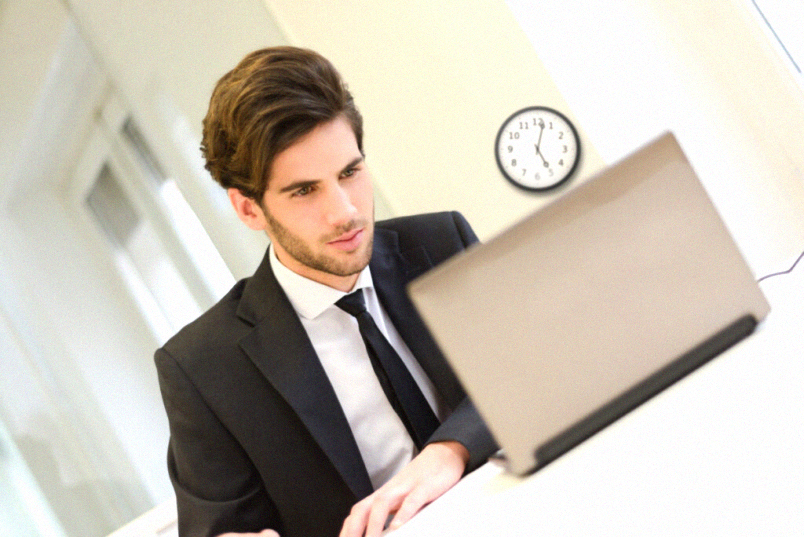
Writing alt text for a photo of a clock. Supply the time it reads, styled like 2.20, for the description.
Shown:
5.02
